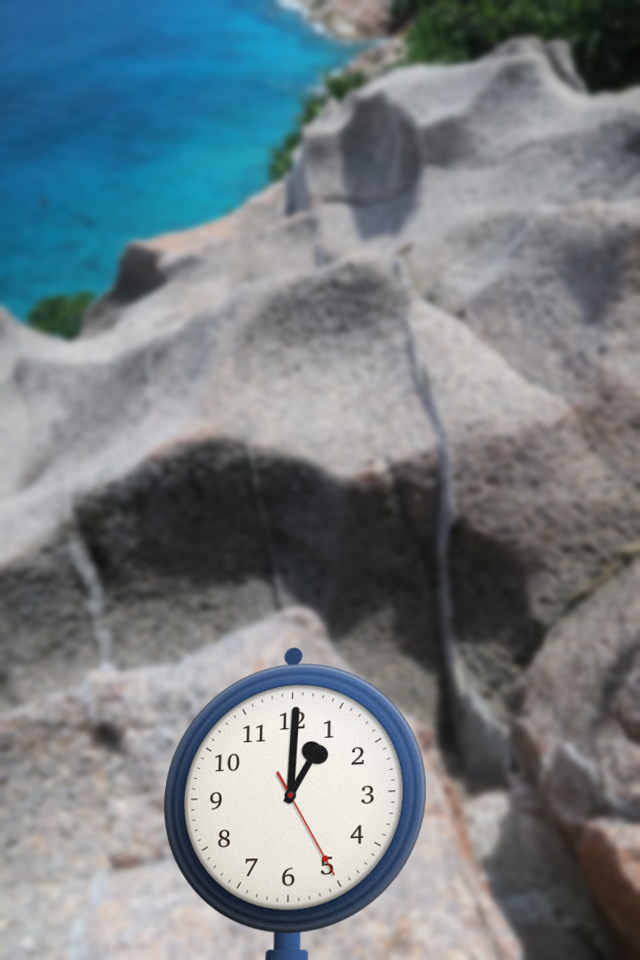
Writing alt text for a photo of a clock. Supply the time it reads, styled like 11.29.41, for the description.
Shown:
1.00.25
